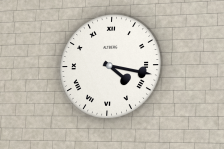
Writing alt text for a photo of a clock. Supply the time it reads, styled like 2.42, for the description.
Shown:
4.17
